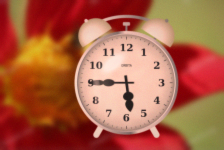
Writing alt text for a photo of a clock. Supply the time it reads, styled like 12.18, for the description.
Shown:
5.45
